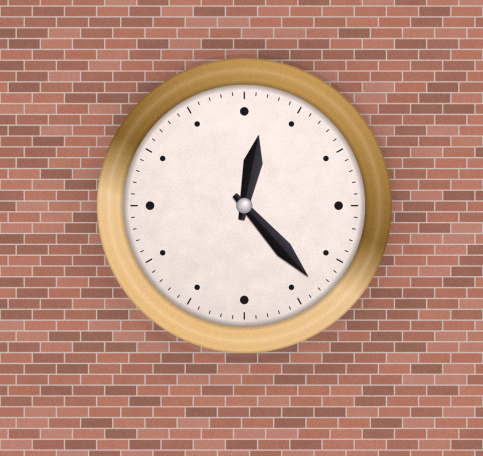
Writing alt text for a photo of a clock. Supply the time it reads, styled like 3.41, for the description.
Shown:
12.23
